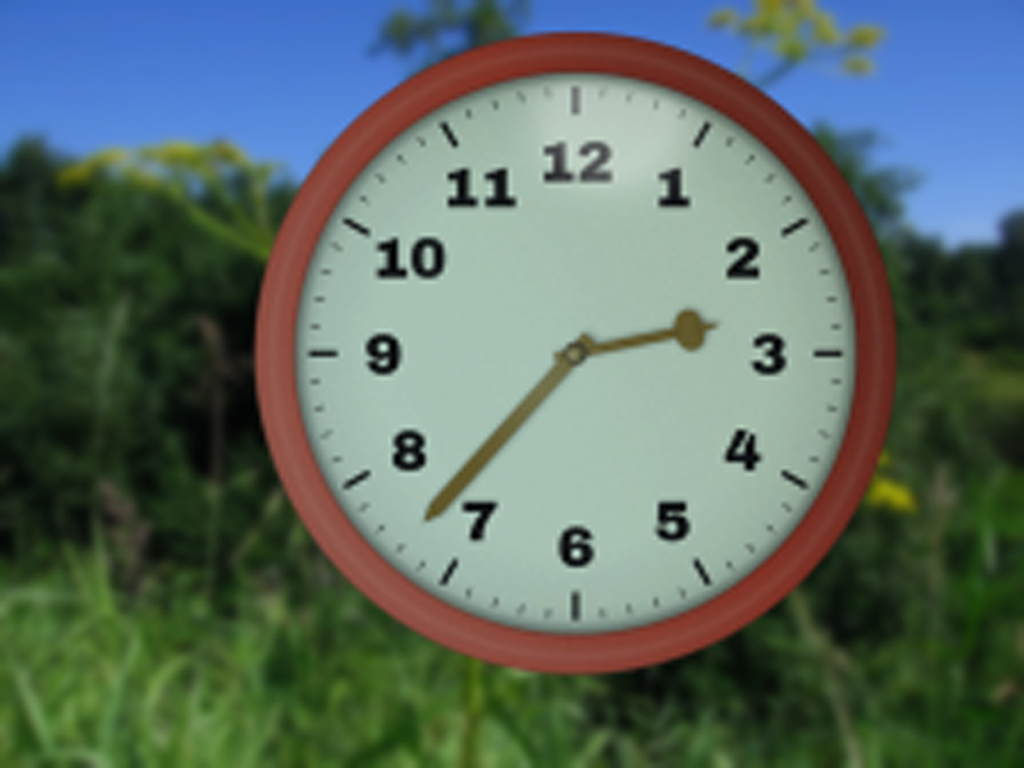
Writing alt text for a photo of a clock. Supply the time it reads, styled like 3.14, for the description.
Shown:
2.37
